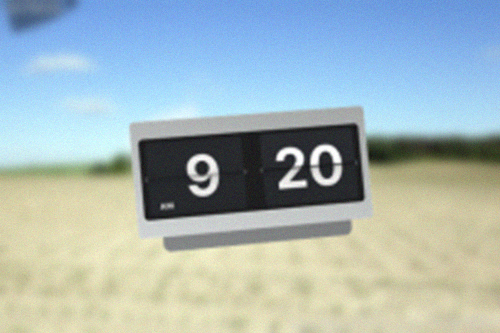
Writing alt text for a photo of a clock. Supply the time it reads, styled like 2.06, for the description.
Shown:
9.20
